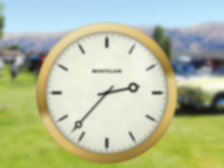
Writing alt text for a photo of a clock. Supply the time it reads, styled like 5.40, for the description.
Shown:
2.37
